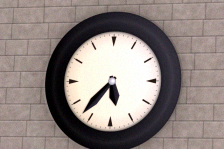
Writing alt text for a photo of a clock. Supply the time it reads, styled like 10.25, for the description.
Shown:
5.37
